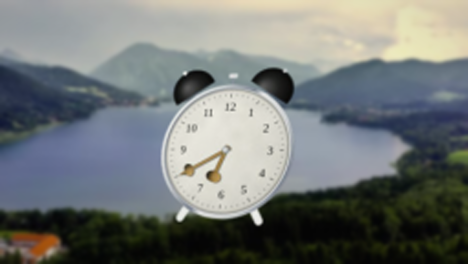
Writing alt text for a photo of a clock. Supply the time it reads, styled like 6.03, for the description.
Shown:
6.40
